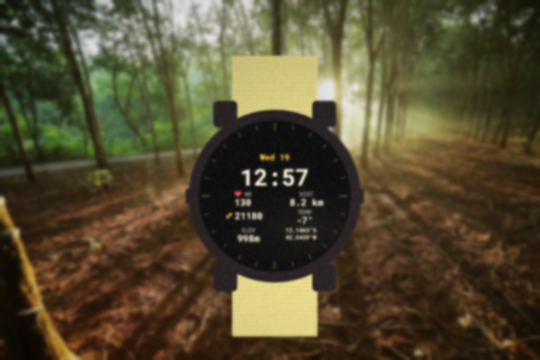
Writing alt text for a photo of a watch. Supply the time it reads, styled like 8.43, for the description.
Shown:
12.57
